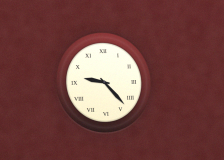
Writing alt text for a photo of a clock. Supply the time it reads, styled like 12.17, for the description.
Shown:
9.23
